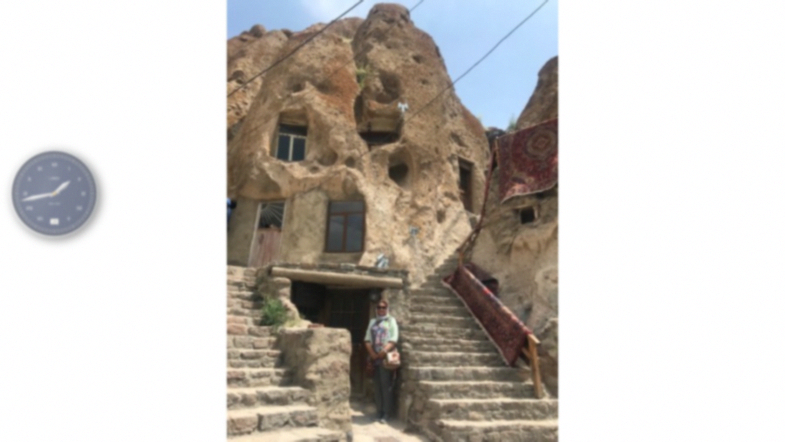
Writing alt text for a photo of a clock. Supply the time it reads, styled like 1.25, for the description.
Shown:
1.43
